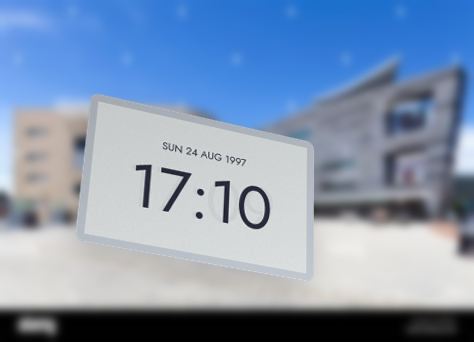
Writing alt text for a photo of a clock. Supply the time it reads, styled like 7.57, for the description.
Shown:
17.10
